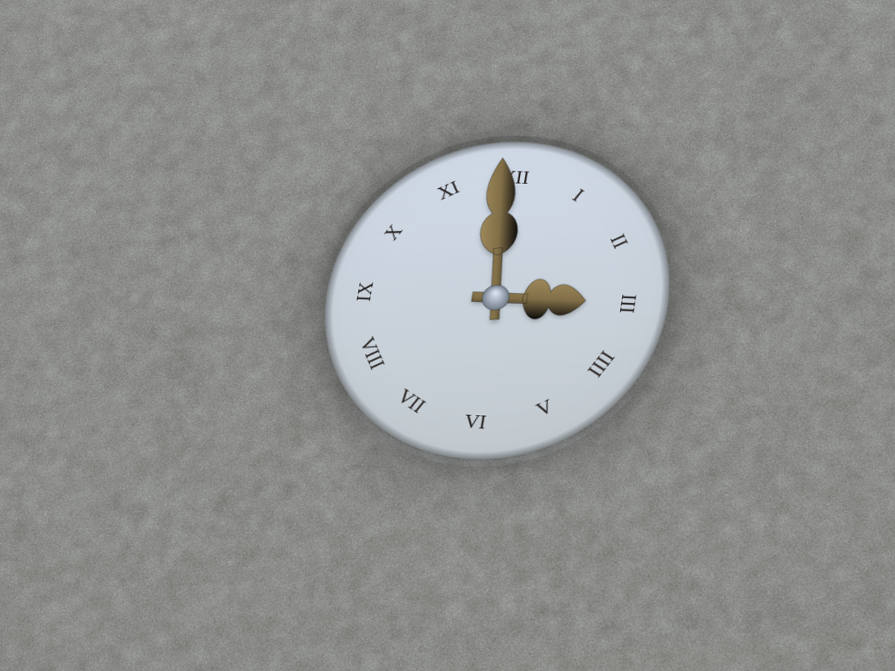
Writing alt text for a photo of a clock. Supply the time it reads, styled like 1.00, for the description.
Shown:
2.59
